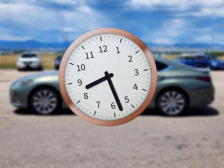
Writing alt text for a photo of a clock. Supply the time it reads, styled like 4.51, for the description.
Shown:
8.28
